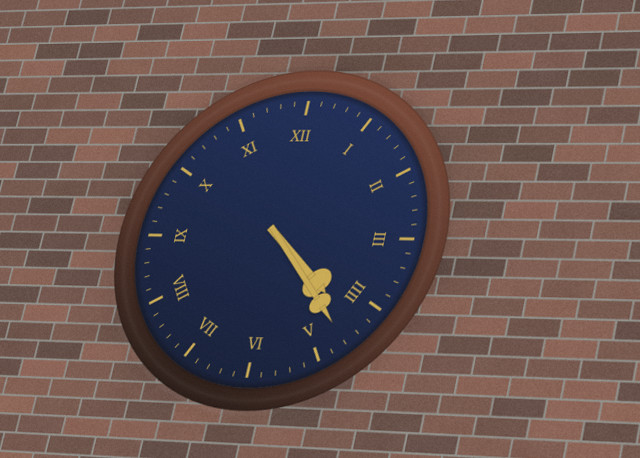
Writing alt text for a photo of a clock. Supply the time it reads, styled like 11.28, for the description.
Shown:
4.23
